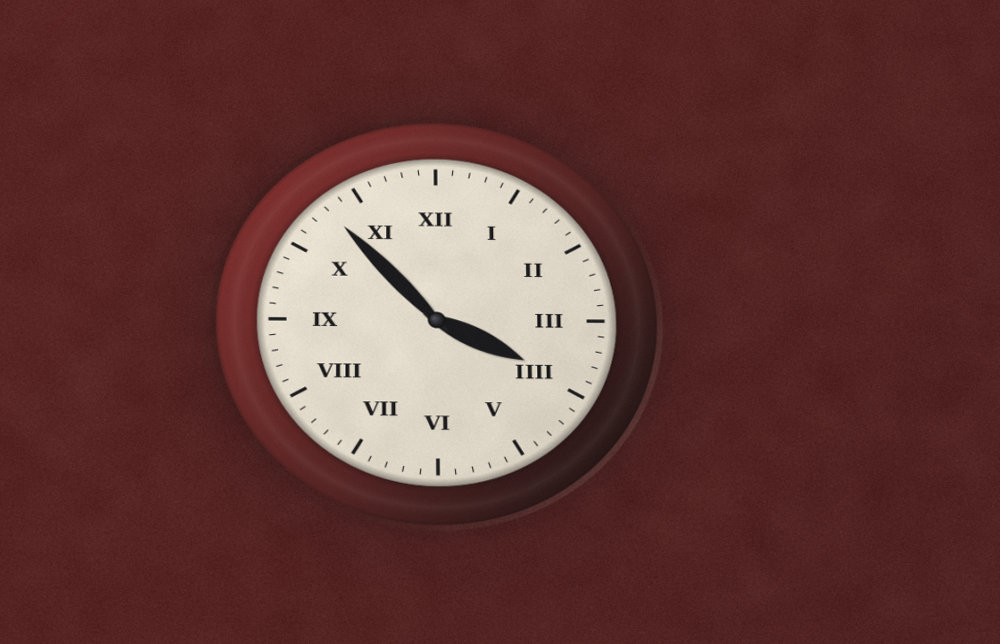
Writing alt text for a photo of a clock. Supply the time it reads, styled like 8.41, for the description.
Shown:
3.53
